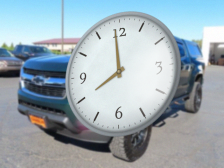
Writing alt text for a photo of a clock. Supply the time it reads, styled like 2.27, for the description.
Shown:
7.59
